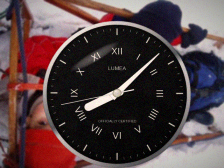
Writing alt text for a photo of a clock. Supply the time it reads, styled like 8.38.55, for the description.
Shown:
8.07.43
